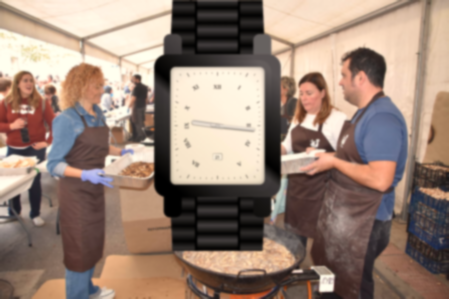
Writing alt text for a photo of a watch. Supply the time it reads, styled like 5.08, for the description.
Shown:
9.16
